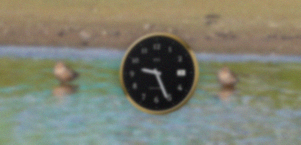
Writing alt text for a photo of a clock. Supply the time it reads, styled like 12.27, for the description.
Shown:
9.26
